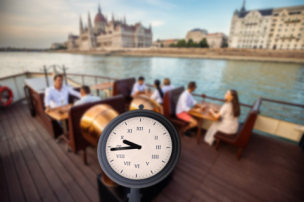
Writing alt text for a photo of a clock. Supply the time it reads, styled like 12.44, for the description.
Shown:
9.44
